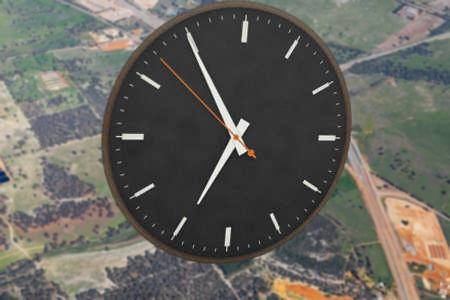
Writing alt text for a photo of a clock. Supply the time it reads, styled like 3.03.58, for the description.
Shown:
6.54.52
